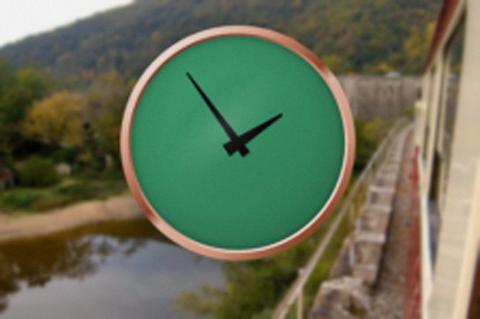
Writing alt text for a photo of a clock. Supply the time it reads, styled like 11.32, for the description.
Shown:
1.54
